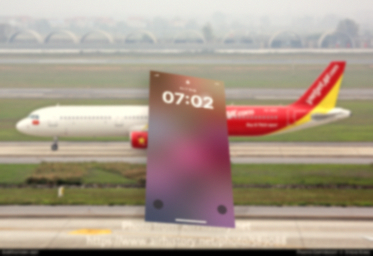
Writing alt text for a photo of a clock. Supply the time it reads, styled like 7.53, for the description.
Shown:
7.02
